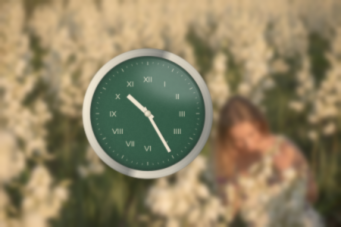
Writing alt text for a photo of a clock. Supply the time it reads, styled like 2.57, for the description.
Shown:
10.25
